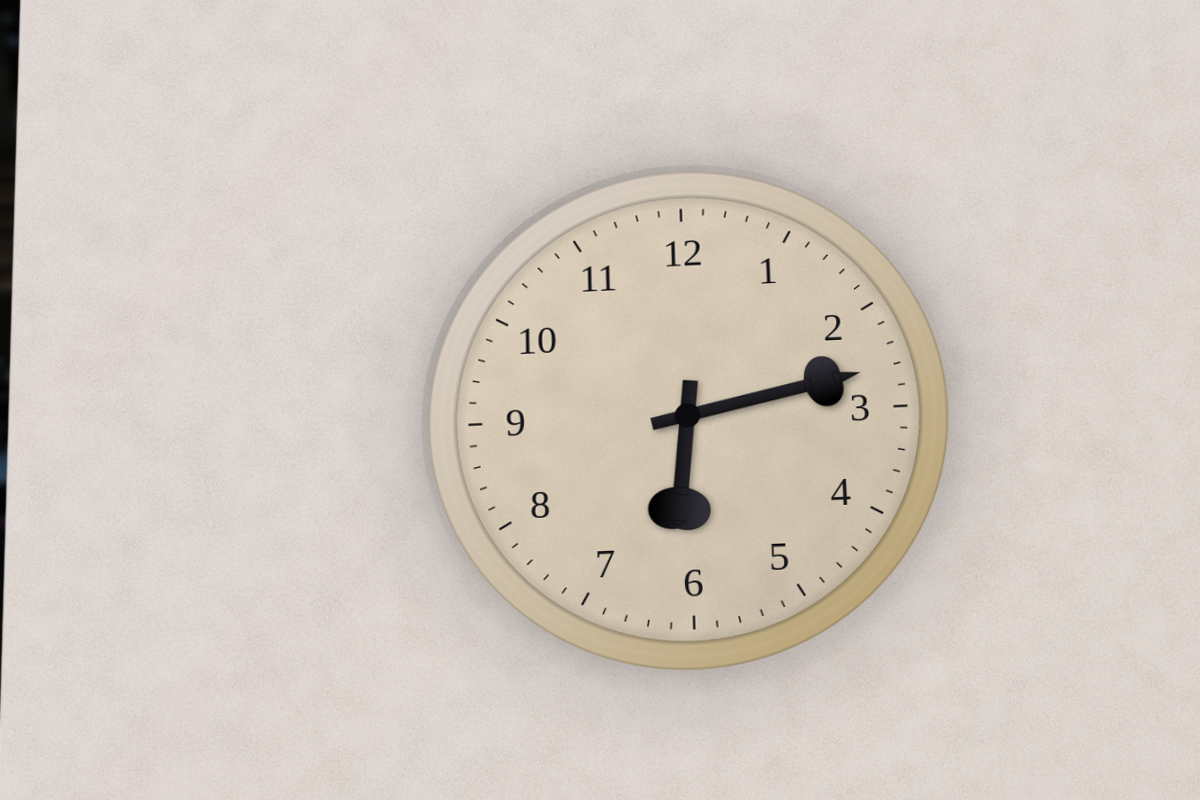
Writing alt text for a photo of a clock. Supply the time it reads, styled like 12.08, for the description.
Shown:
6.13
